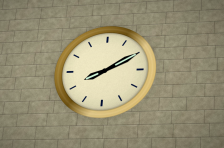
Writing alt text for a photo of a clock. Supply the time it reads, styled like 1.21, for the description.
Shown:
8.10
